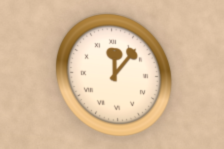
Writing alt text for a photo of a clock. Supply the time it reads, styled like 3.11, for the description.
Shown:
12.07
